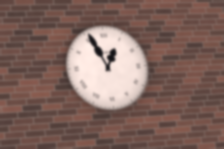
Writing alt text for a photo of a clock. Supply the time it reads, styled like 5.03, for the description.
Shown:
12.56
